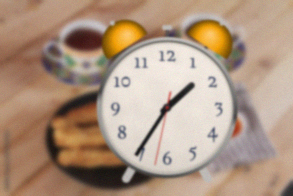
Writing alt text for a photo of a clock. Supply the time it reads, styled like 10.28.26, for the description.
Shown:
1.35.32
